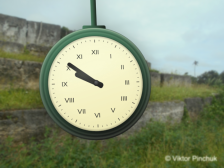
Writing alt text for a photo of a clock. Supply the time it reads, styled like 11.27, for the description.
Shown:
9.51
